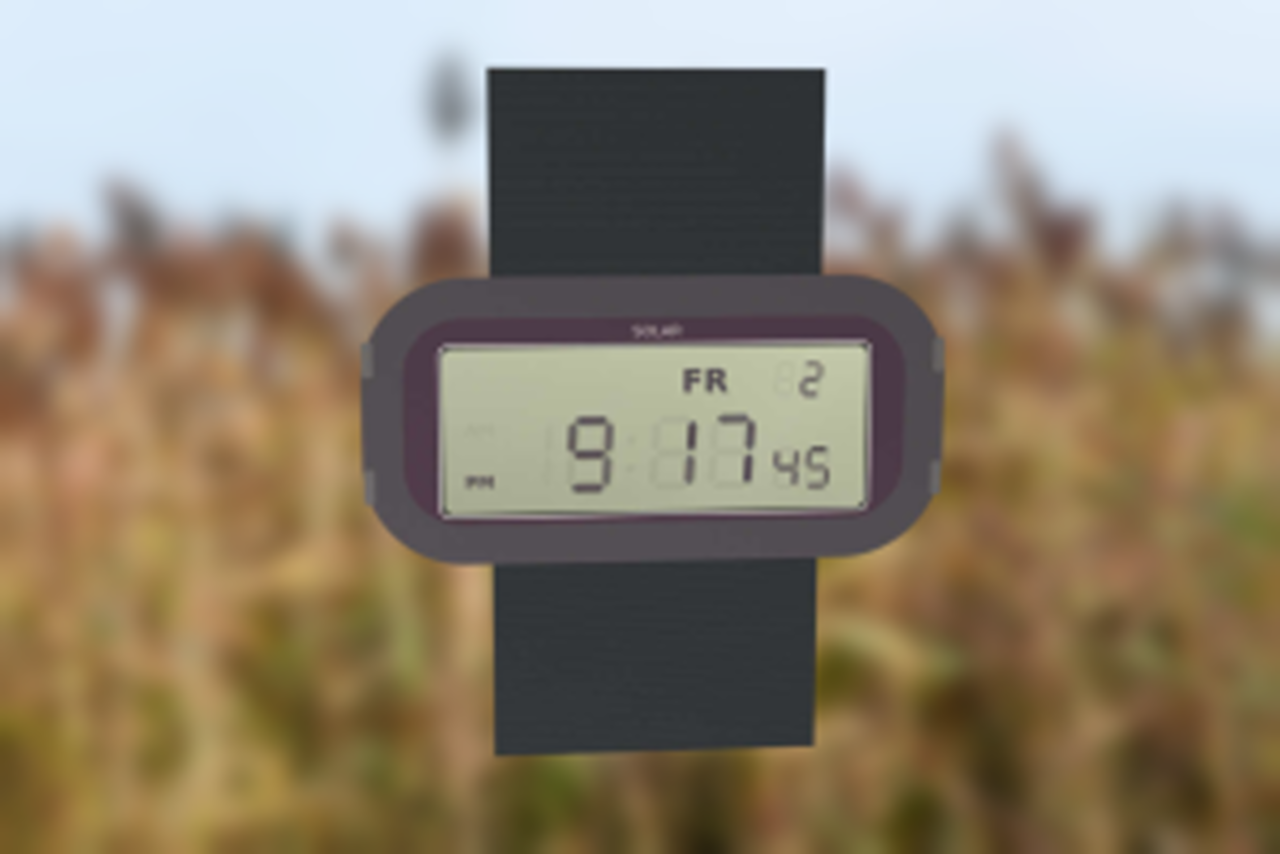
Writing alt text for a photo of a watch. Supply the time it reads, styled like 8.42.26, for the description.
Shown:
9.17.45
